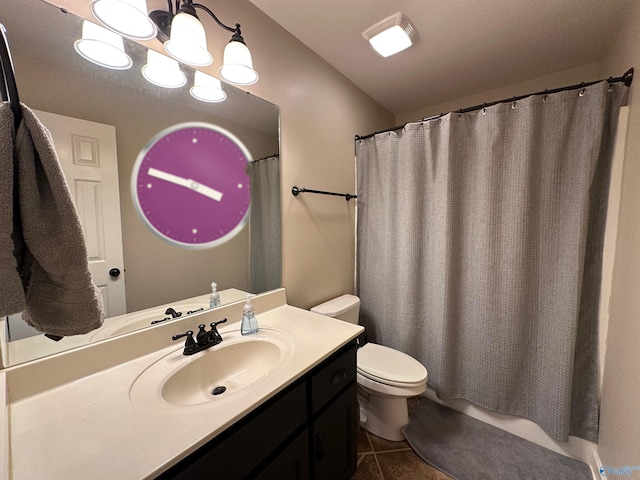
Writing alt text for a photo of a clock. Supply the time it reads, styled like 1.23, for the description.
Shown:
3.48
